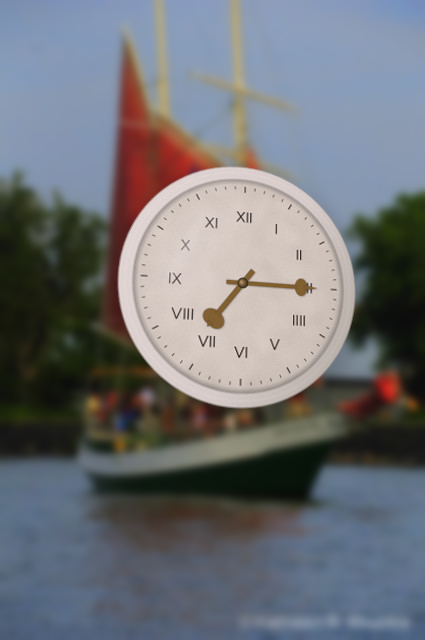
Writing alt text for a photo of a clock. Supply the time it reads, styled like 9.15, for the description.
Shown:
7.15
